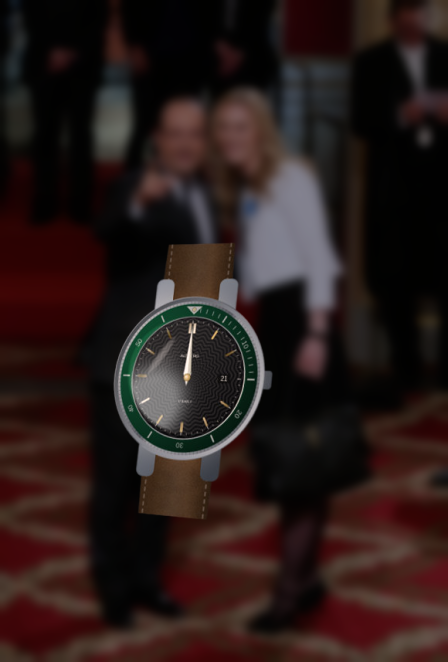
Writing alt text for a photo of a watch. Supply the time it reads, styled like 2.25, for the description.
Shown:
12.00
